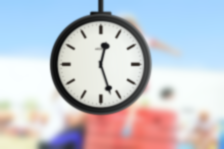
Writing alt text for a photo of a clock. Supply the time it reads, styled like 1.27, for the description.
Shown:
12.27
